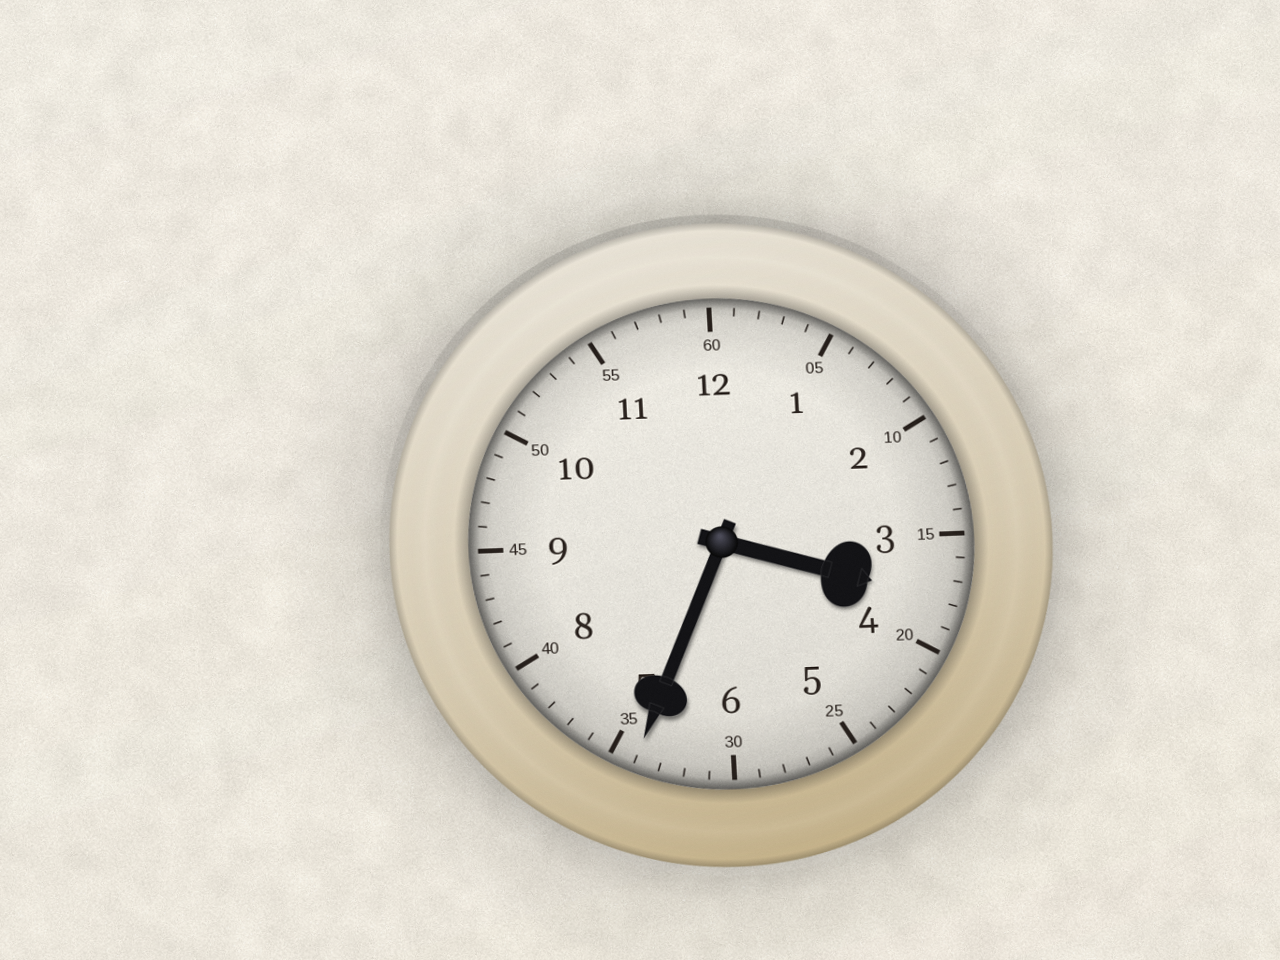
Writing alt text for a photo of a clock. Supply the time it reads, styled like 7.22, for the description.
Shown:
3.34
